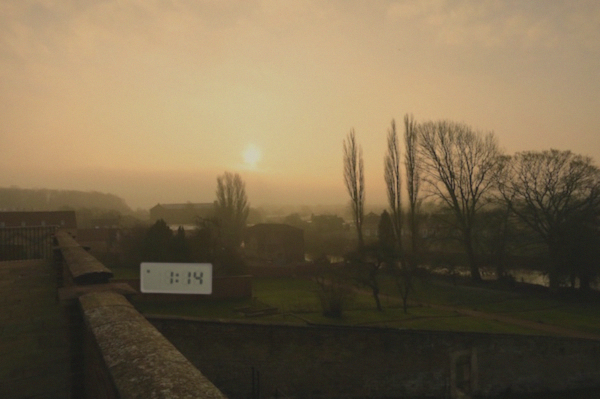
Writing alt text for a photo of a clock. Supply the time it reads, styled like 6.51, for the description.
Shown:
1.14
